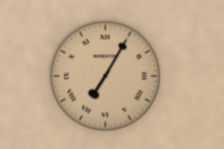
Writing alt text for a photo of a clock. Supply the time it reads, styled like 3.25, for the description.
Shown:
7.05
